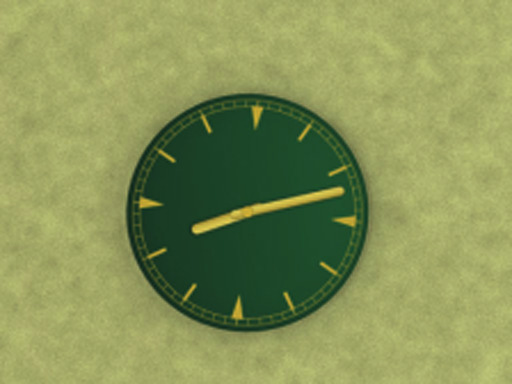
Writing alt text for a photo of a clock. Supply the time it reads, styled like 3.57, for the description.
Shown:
8.12
